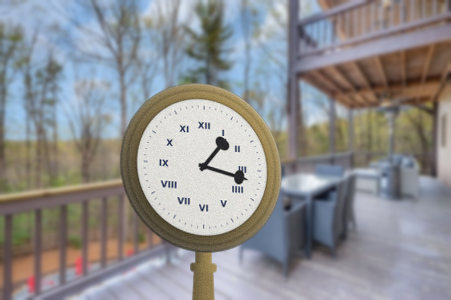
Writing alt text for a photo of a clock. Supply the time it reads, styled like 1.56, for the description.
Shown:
1.17
